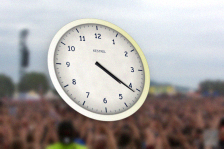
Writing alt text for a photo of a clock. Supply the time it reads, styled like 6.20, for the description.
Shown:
4.21
